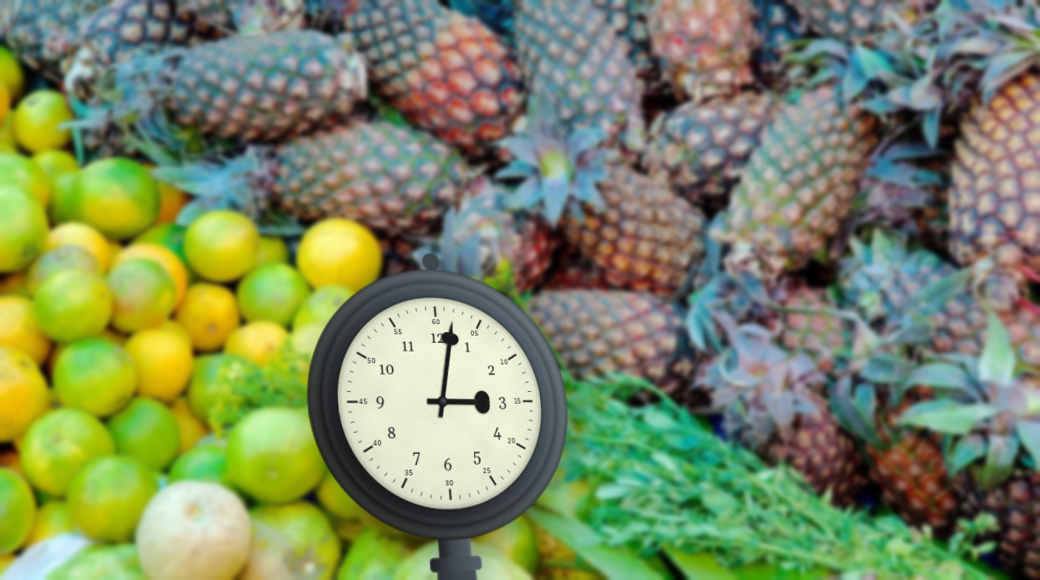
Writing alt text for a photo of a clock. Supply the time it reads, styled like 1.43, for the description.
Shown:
3.02
